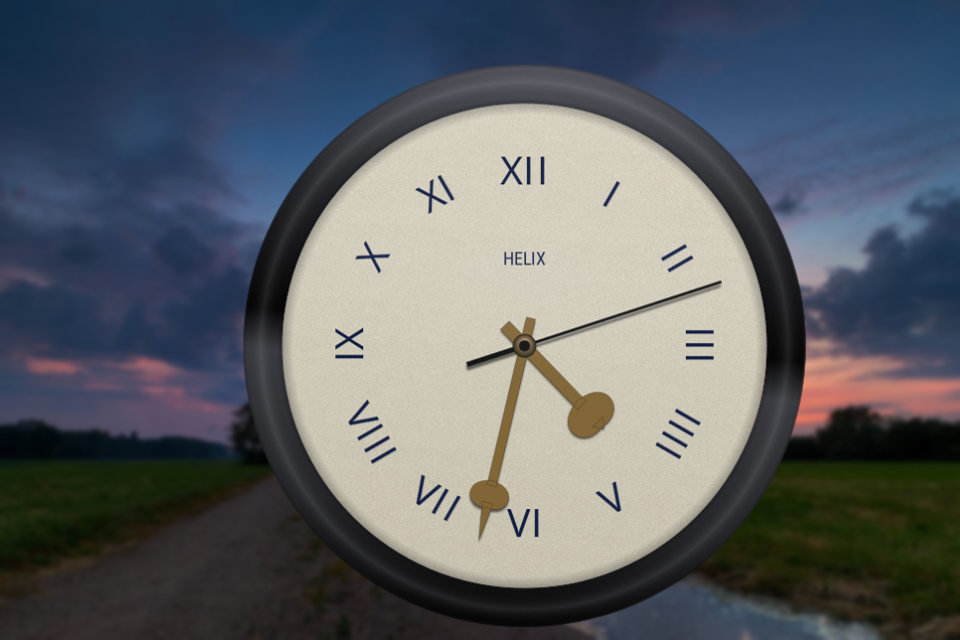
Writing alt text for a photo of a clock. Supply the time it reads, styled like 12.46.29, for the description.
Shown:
4.32.12
